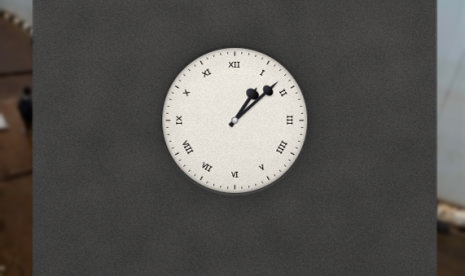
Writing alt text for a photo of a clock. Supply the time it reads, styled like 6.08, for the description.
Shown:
1.08
